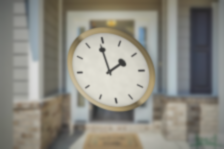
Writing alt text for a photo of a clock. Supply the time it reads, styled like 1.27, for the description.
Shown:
1.59
